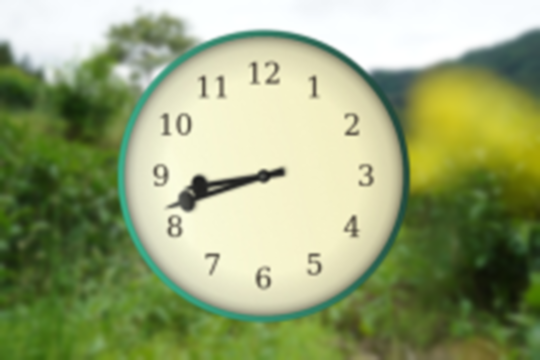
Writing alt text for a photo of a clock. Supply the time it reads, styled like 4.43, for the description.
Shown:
8.42
